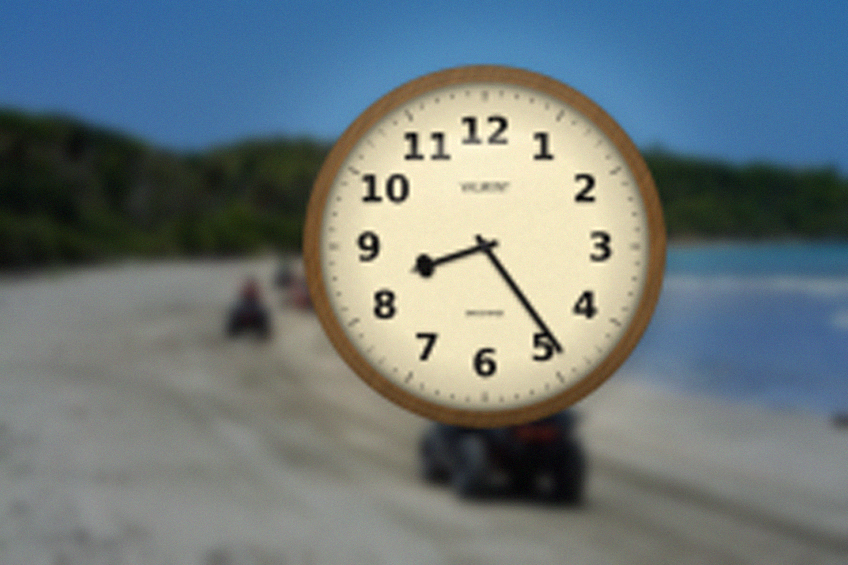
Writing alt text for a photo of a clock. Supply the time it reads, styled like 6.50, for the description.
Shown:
8.24
